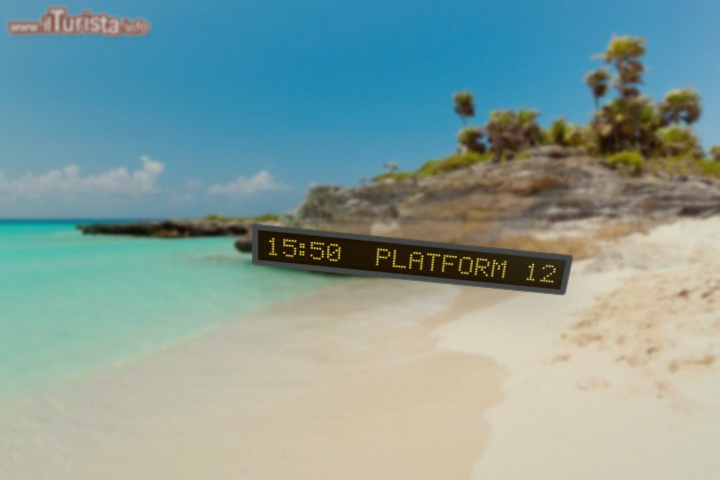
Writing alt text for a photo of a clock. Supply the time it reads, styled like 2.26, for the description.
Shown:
15.50
